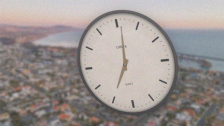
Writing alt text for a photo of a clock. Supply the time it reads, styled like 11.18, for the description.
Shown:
7.01
